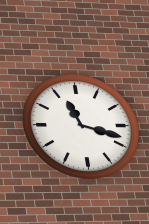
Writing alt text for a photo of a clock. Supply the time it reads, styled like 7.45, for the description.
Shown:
11.18
